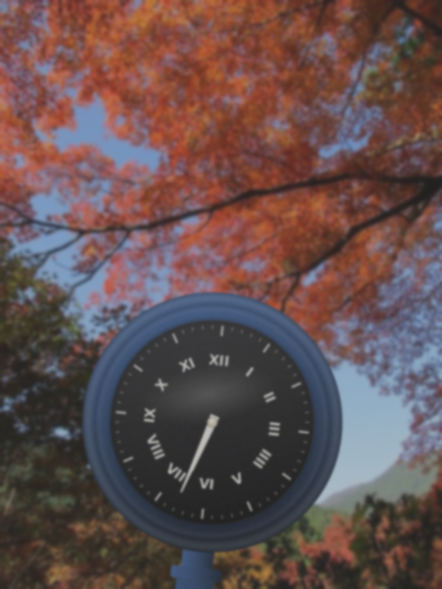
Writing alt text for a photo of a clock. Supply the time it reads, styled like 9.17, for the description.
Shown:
6.33
